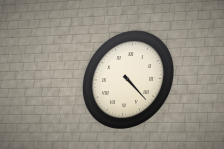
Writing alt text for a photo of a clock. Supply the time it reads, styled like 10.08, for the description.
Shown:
4.22
